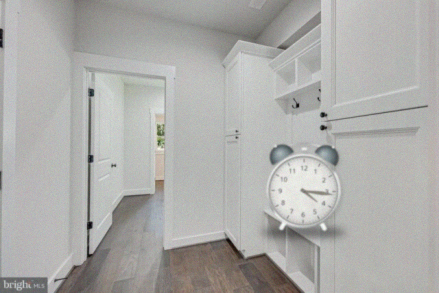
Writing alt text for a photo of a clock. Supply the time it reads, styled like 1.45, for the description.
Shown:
4.16
